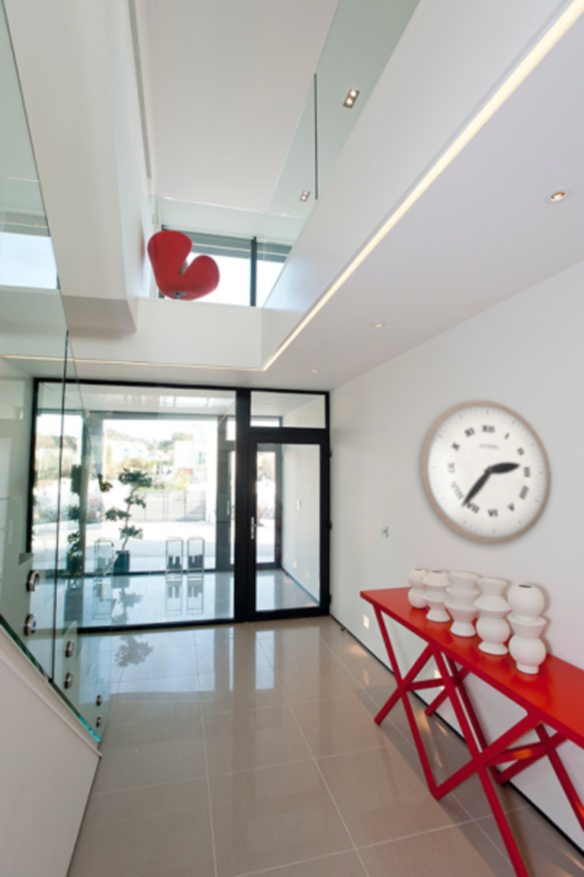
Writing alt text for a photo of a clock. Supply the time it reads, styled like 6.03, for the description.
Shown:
2.37
